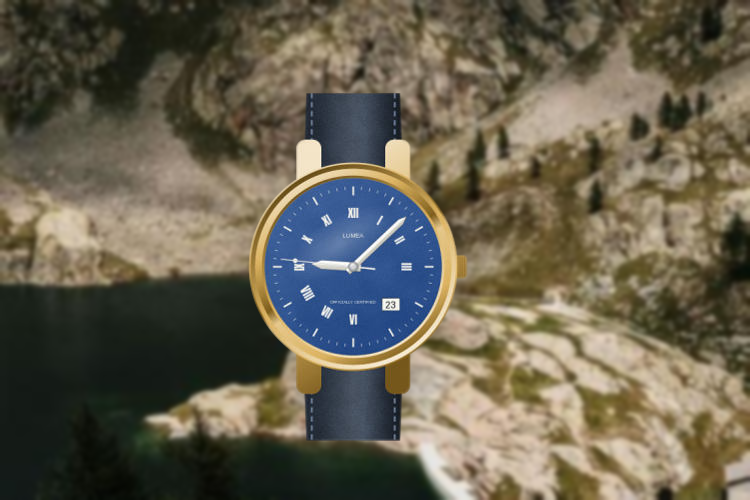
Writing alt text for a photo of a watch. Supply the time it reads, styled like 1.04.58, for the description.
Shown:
9.07.46
